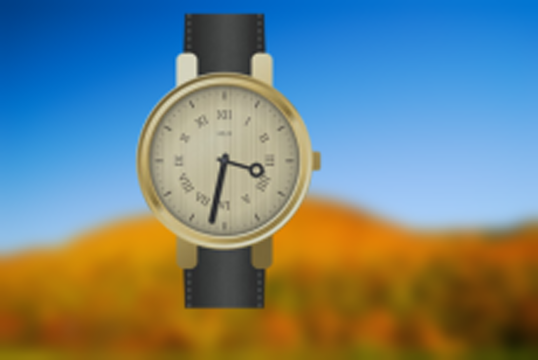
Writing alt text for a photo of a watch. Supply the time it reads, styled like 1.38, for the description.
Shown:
3.32
